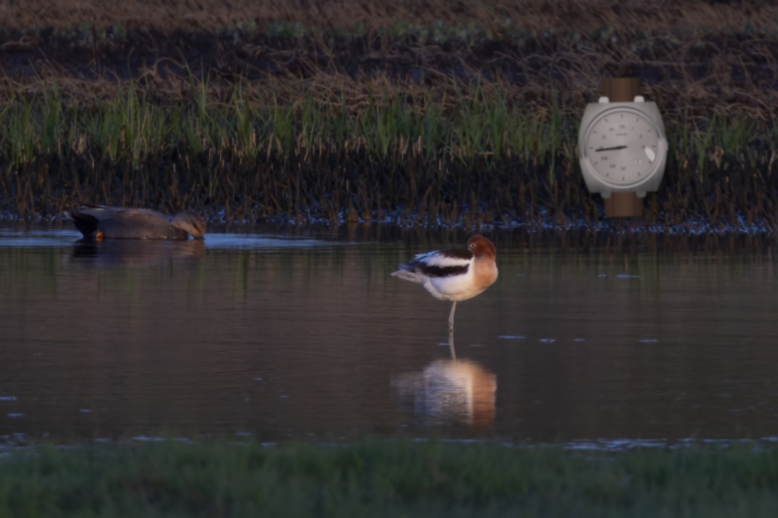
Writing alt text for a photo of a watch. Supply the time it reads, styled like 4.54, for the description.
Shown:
8.44
